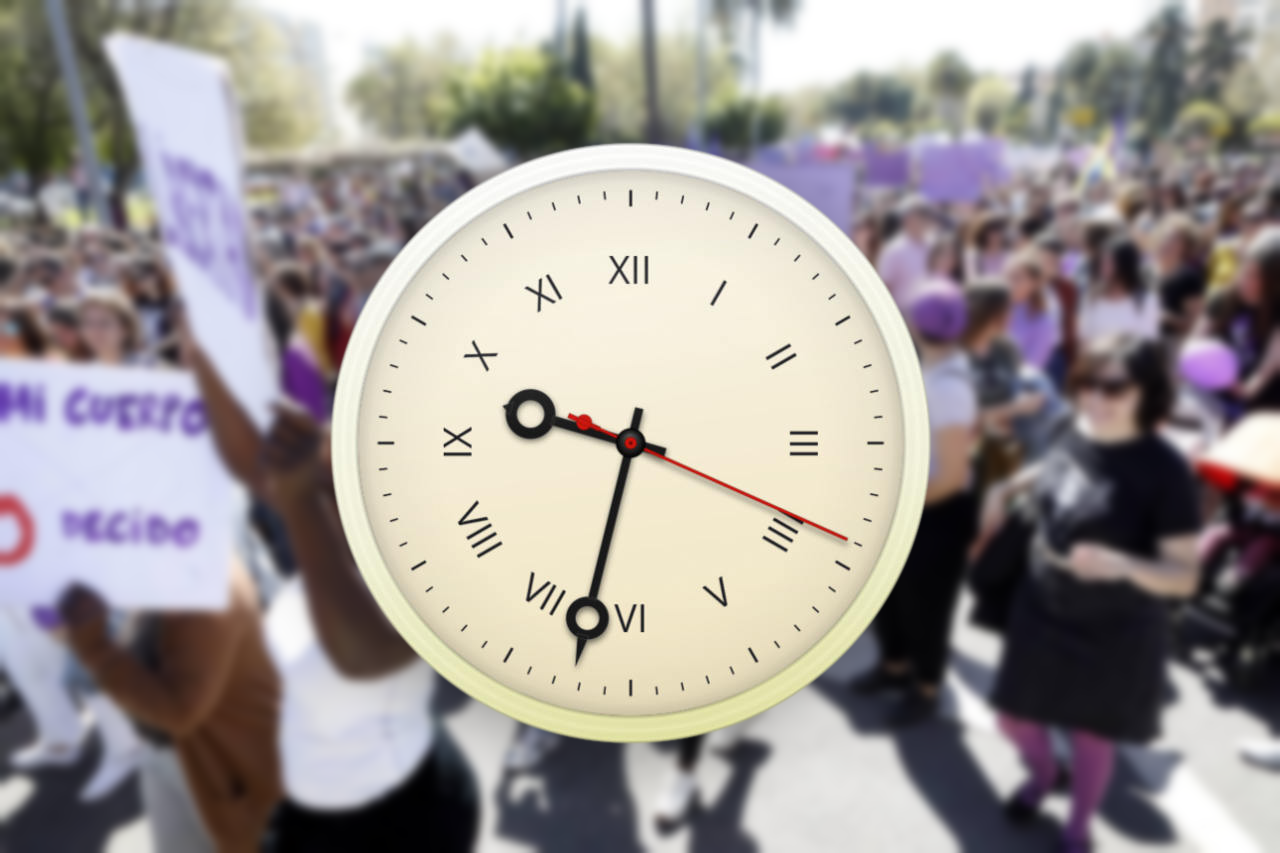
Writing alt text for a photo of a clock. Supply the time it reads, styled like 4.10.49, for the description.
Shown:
9.32.19
